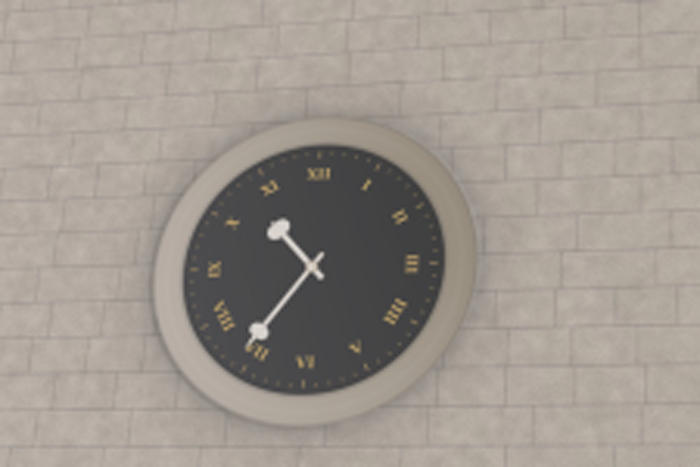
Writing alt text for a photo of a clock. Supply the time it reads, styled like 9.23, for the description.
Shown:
10.36
